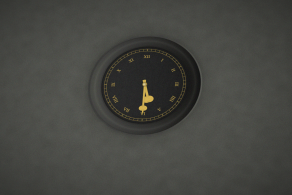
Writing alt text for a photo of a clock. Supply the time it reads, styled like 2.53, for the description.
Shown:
5.30
